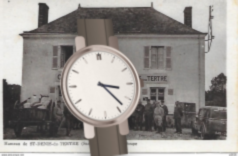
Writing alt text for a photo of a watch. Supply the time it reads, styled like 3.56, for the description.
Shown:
3.23
